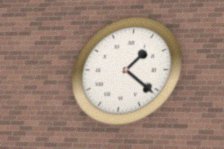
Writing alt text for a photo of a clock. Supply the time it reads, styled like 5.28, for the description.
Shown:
1.21
